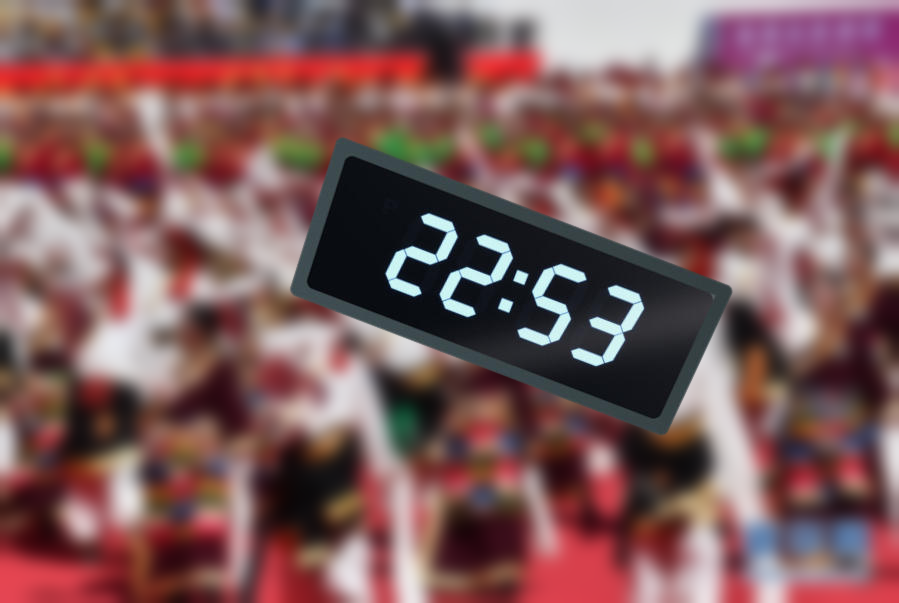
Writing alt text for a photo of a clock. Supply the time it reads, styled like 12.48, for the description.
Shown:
22.53
